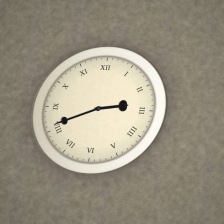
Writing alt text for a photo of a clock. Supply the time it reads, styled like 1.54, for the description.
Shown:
2.41
